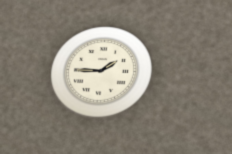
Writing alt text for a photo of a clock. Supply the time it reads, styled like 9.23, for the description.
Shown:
1.45
